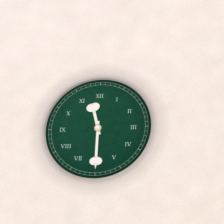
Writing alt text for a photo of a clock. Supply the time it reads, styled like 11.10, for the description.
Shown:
11.30
